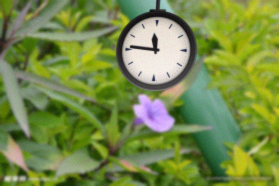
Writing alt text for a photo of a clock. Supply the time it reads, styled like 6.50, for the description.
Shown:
11.46
